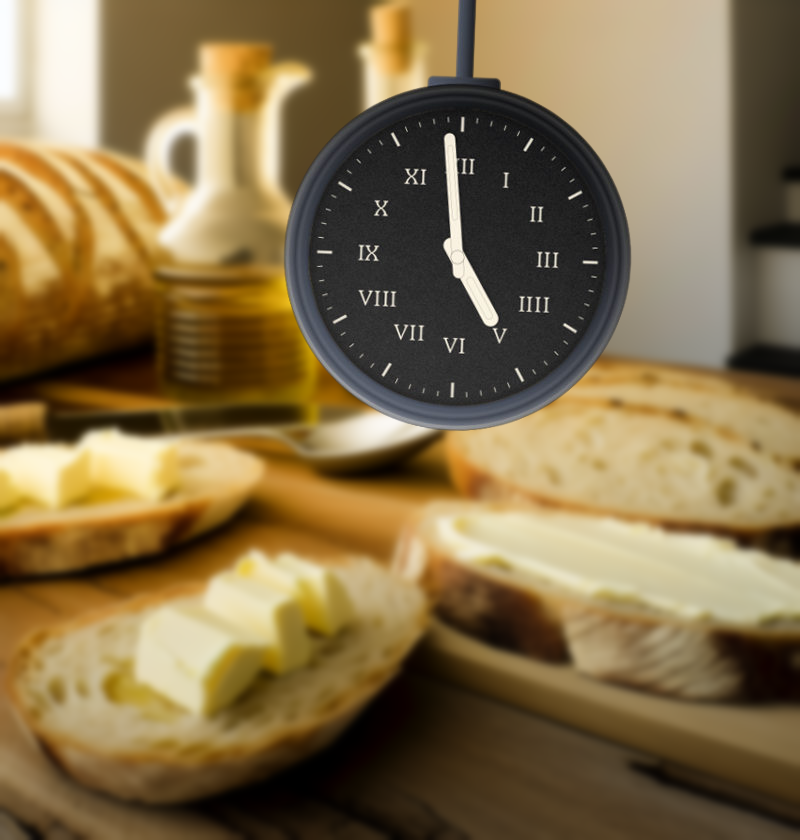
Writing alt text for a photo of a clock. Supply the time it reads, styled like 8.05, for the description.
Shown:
4.59
